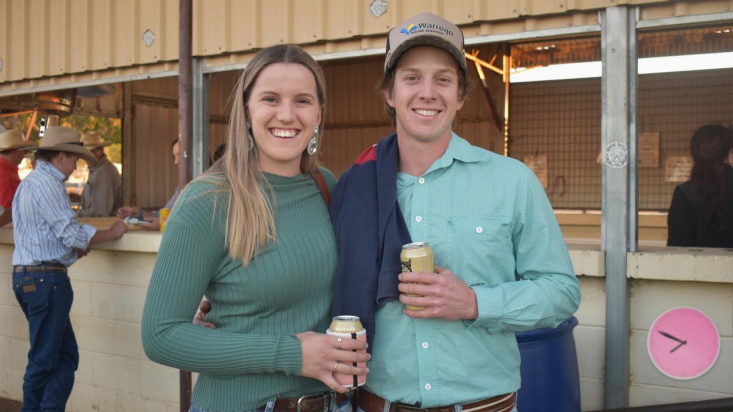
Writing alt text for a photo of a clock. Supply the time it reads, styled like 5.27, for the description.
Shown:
7.49
